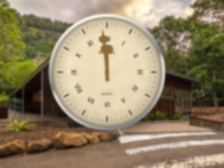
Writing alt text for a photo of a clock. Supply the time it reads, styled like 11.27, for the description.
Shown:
11.59
